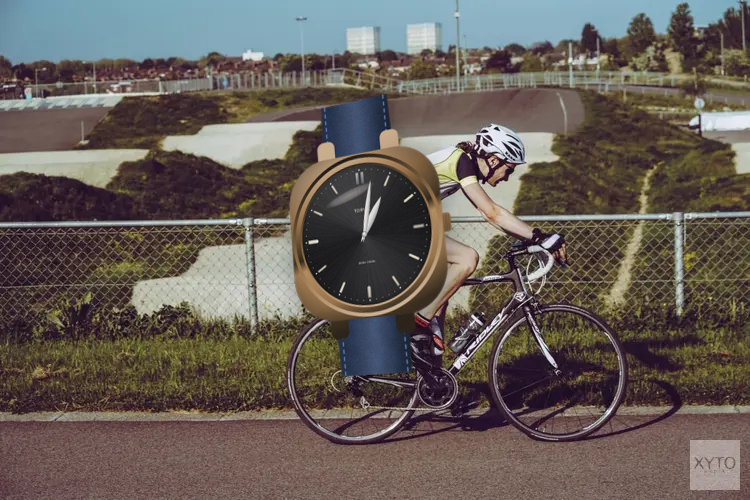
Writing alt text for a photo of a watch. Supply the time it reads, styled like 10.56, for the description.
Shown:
1.02
